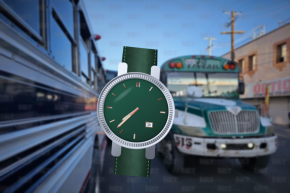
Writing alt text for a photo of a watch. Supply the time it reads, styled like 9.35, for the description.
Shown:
7.37
